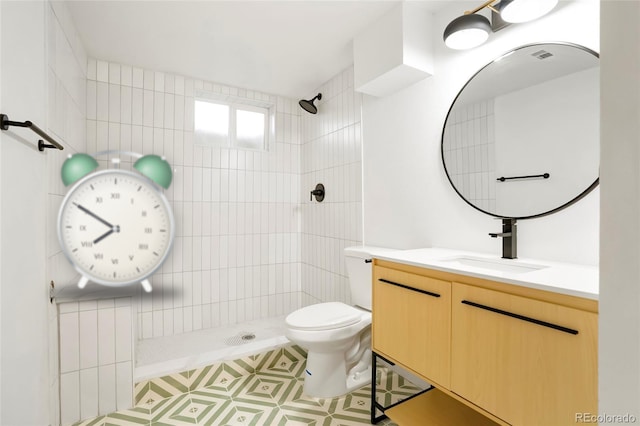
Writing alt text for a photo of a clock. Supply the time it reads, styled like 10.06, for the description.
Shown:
7.50
